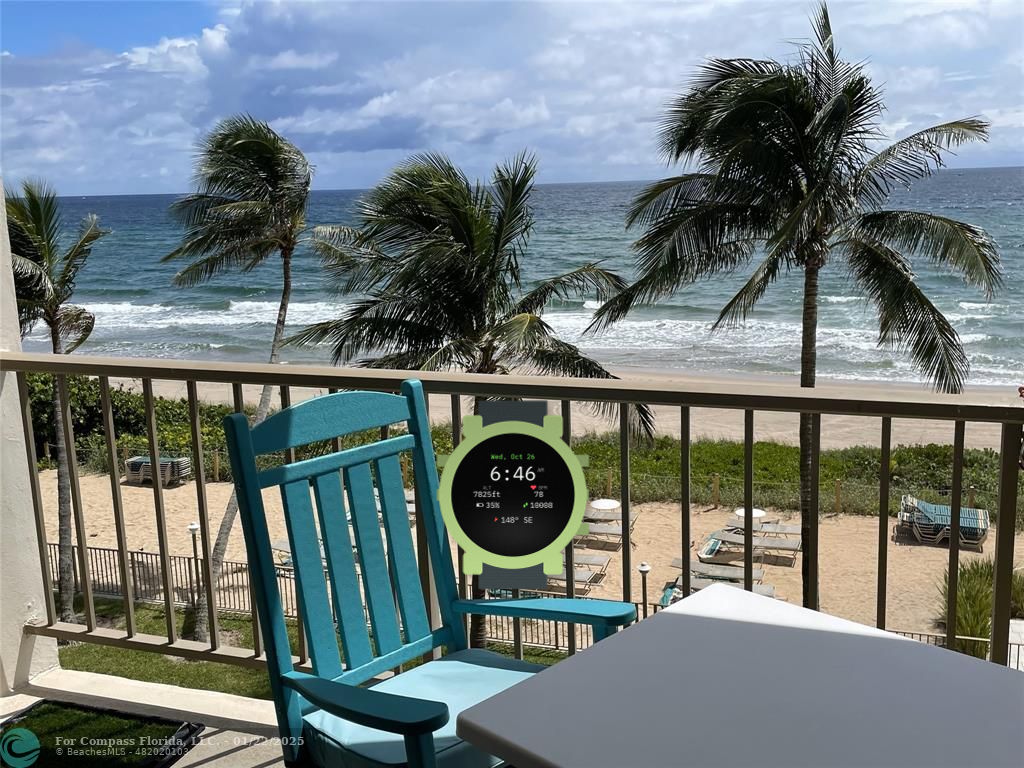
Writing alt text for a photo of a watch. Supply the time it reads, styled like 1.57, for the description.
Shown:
6.46
